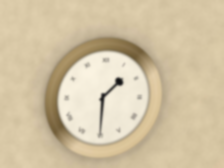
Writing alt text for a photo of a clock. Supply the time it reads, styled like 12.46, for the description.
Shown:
1.30
